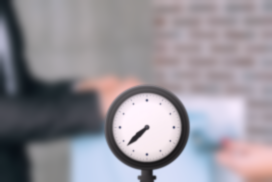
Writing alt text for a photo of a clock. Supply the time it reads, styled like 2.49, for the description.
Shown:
7.38
